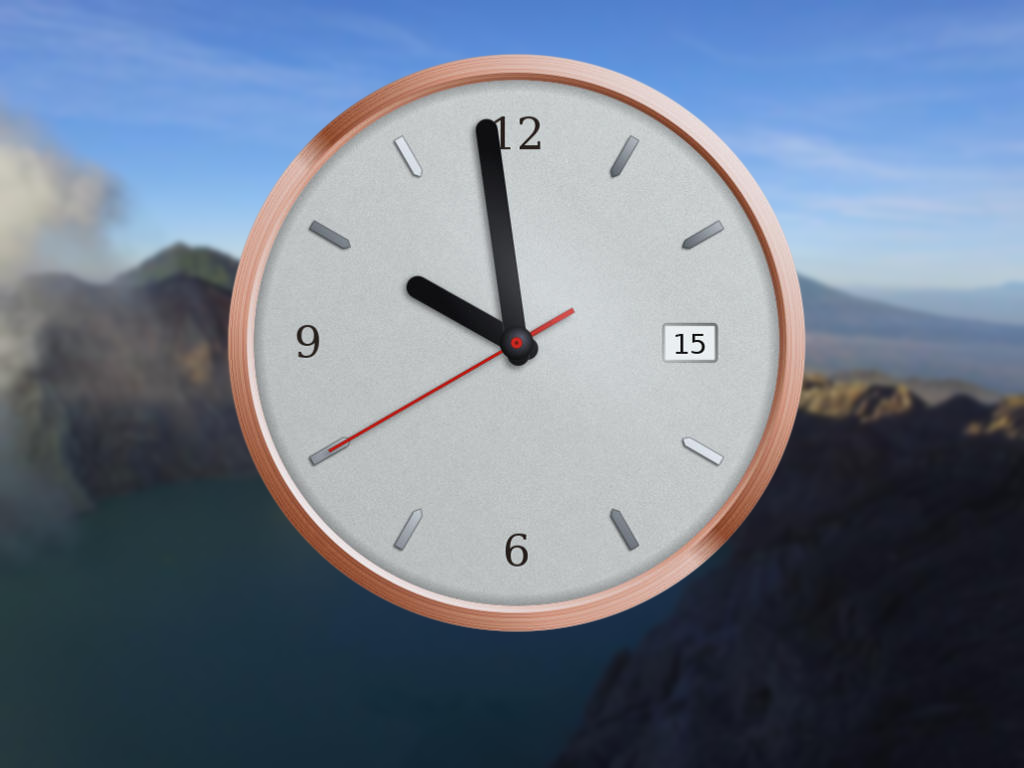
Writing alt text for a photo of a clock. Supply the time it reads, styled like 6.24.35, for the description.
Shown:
9.58.40
